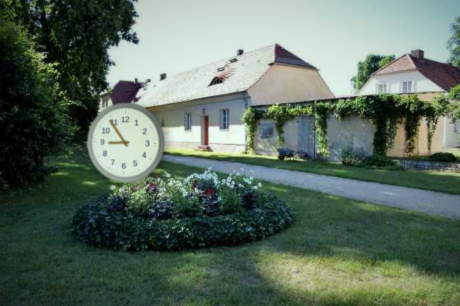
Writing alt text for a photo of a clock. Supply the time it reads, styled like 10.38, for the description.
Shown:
8.54
